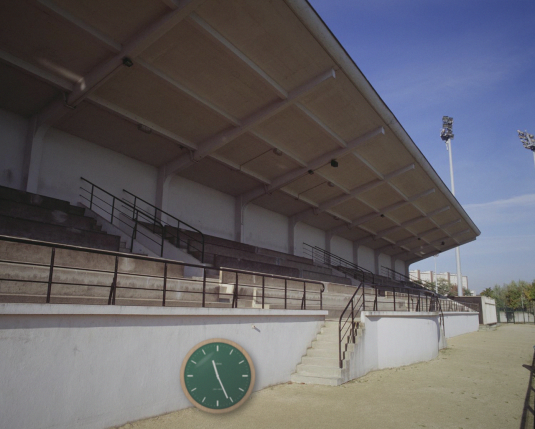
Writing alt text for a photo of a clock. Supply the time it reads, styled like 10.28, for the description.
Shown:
11.26
